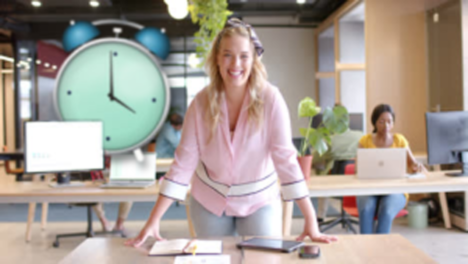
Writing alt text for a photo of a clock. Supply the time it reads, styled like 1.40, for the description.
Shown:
3.59
